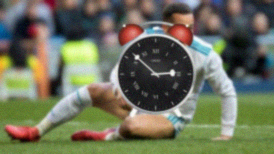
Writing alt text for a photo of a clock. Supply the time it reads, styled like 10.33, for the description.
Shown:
2.52
